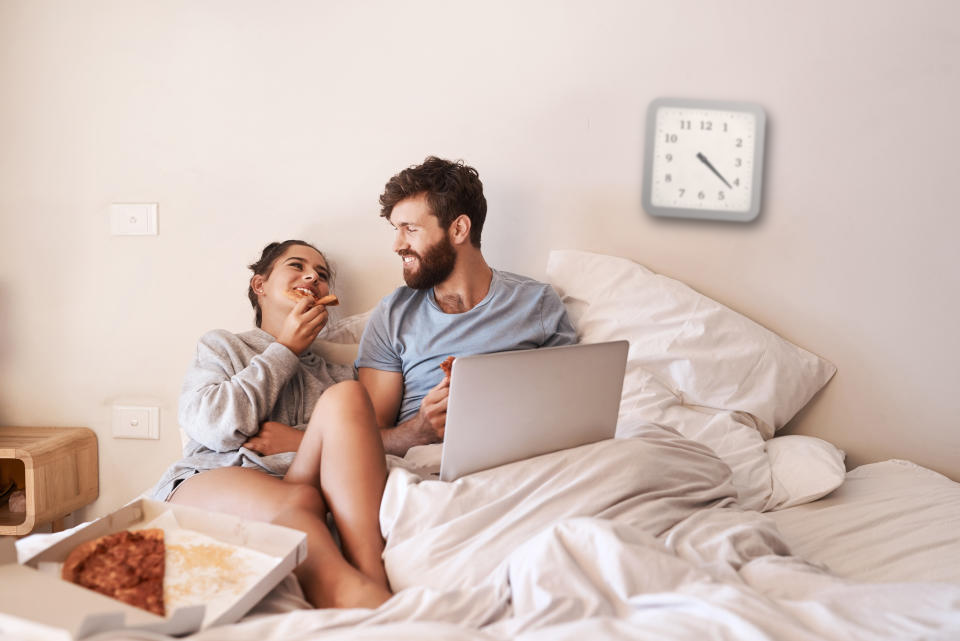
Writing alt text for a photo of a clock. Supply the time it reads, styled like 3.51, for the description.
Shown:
4.22
